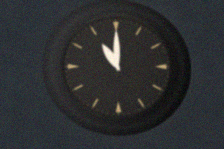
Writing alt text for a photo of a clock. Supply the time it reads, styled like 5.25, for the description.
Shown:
11.00
